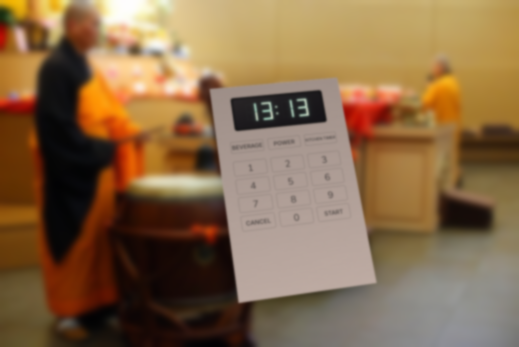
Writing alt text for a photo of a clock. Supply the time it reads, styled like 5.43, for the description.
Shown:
13.13
